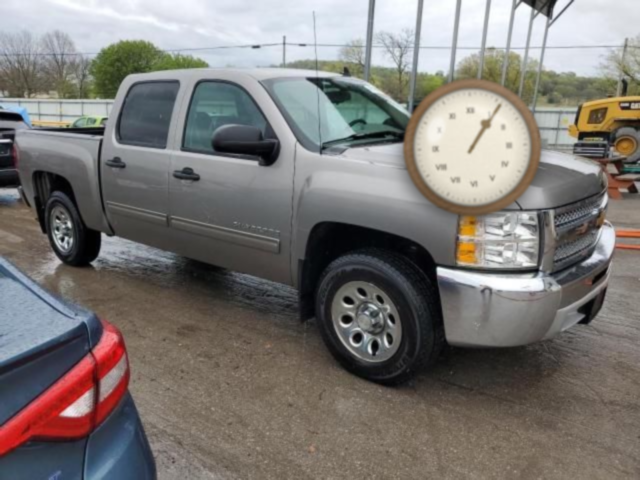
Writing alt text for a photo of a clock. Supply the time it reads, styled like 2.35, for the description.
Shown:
1.06
